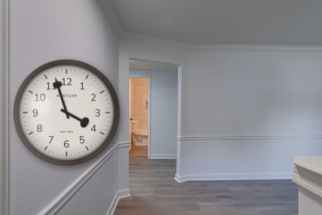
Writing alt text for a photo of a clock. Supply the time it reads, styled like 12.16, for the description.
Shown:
3.57
